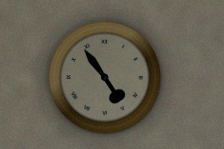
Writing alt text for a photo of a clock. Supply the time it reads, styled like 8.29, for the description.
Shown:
4.54
